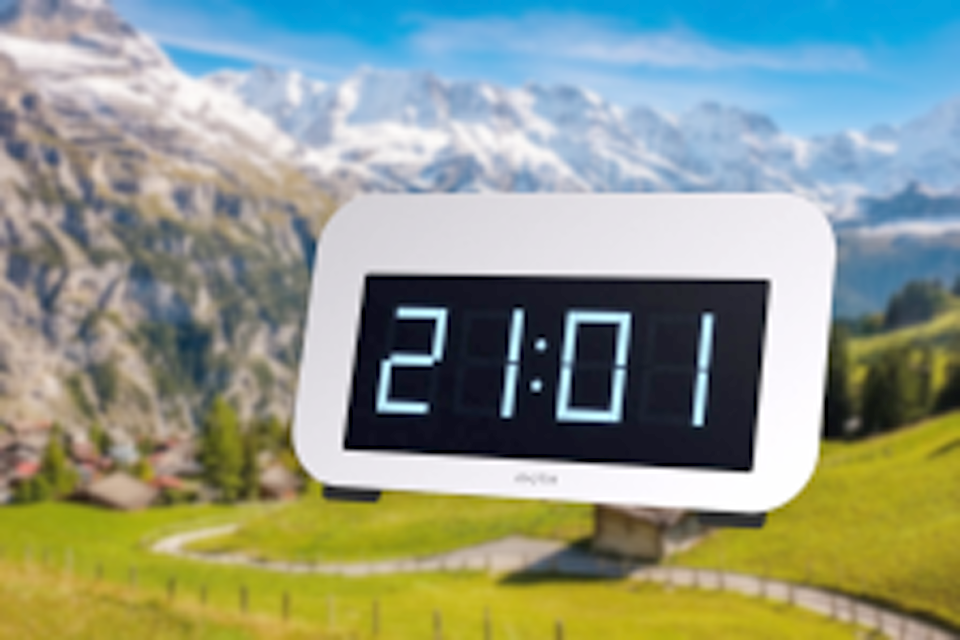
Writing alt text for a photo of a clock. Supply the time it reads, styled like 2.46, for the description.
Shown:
21.01
